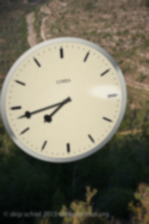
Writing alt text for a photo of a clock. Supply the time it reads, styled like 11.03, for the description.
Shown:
7.43
